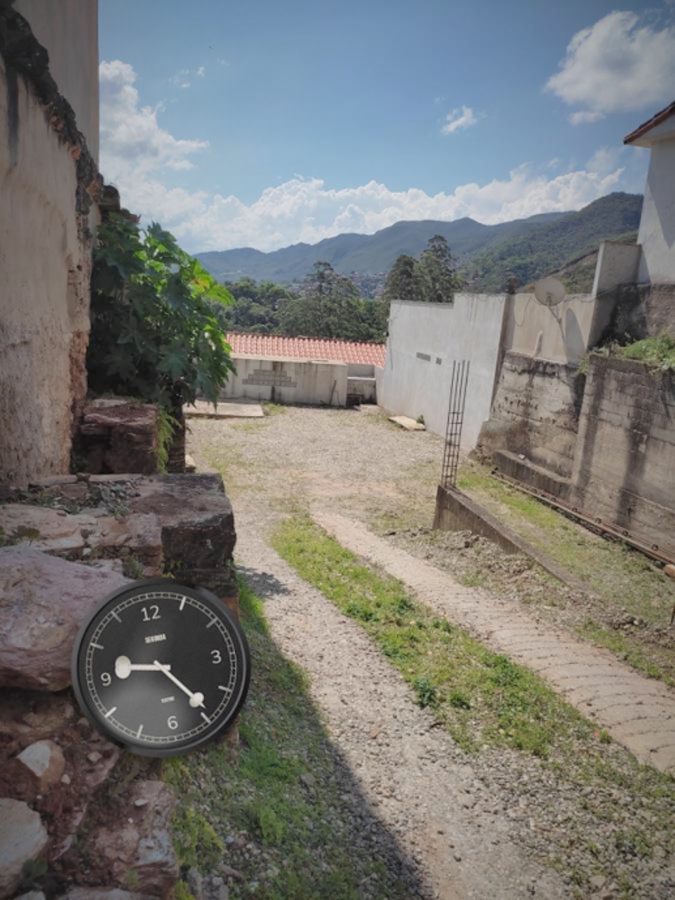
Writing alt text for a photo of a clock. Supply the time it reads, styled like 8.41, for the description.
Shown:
9.24
